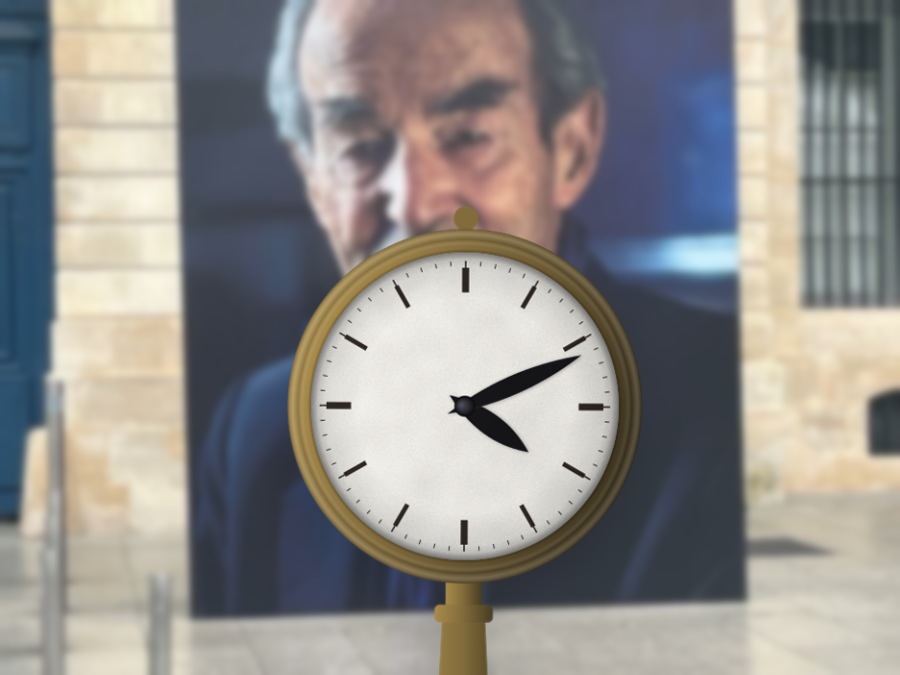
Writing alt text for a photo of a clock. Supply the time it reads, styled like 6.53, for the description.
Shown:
4.11
